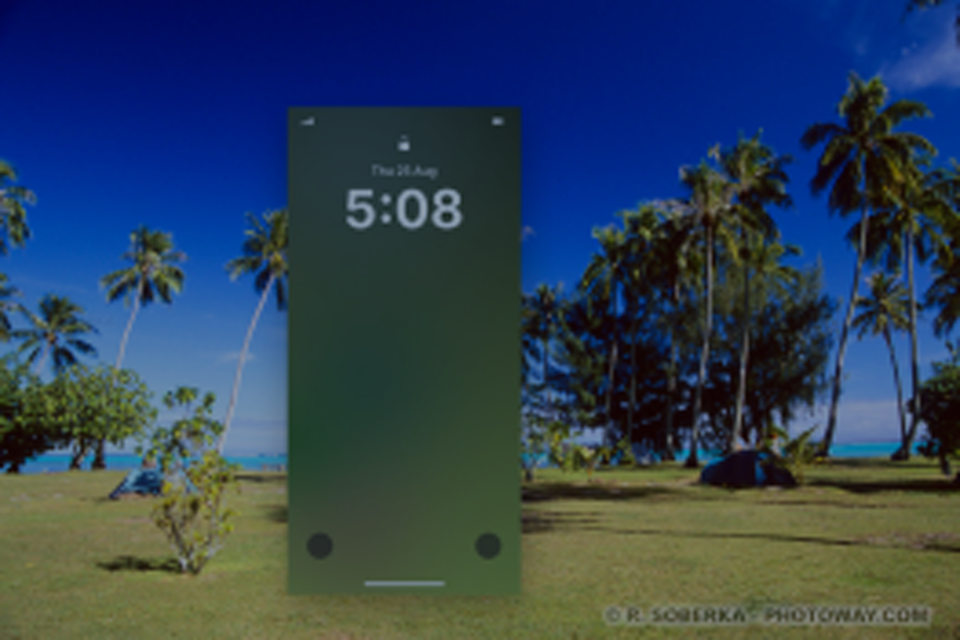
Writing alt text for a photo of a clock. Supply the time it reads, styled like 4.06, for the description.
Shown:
5.08
